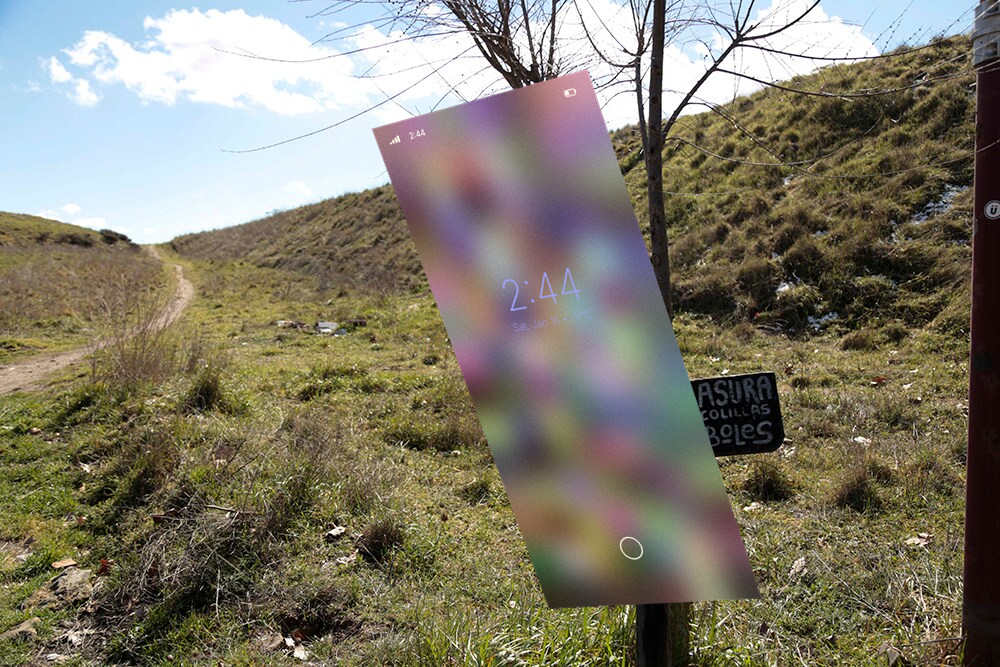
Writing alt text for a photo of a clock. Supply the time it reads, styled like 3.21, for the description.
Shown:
2.44
